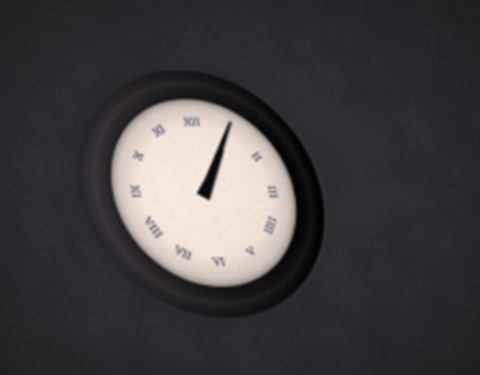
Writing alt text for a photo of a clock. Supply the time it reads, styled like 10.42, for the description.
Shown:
1.05
